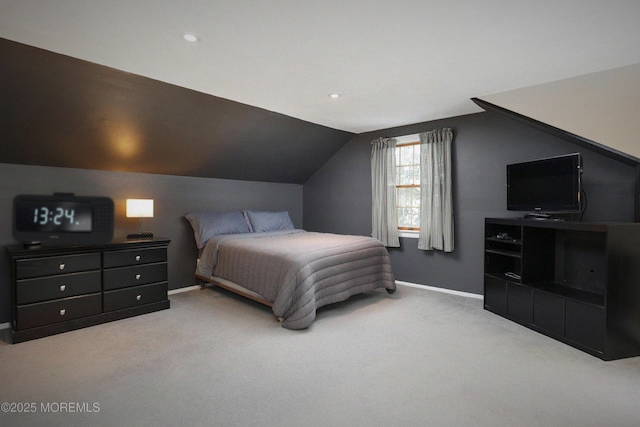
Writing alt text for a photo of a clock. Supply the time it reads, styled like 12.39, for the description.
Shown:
13.24
